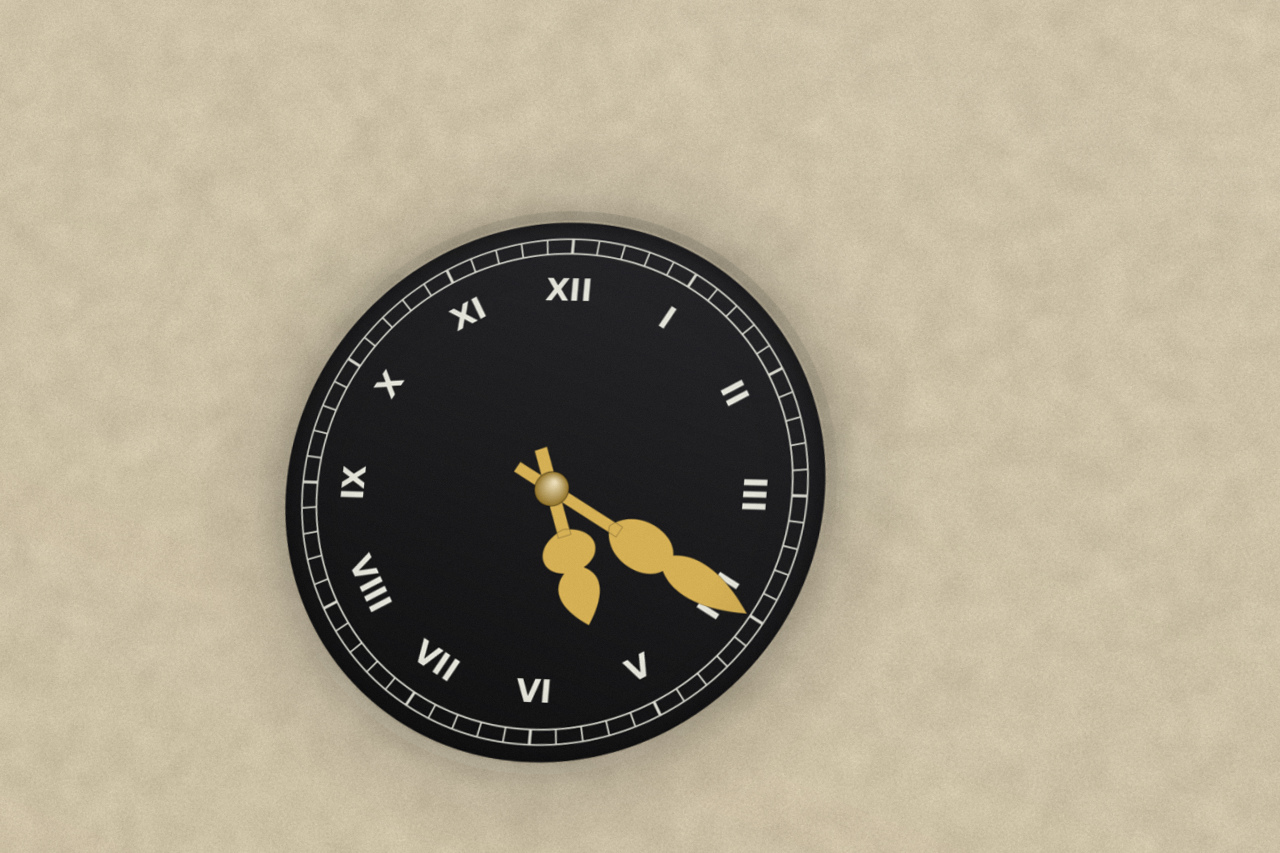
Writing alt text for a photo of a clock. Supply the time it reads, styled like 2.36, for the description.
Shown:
5.20
